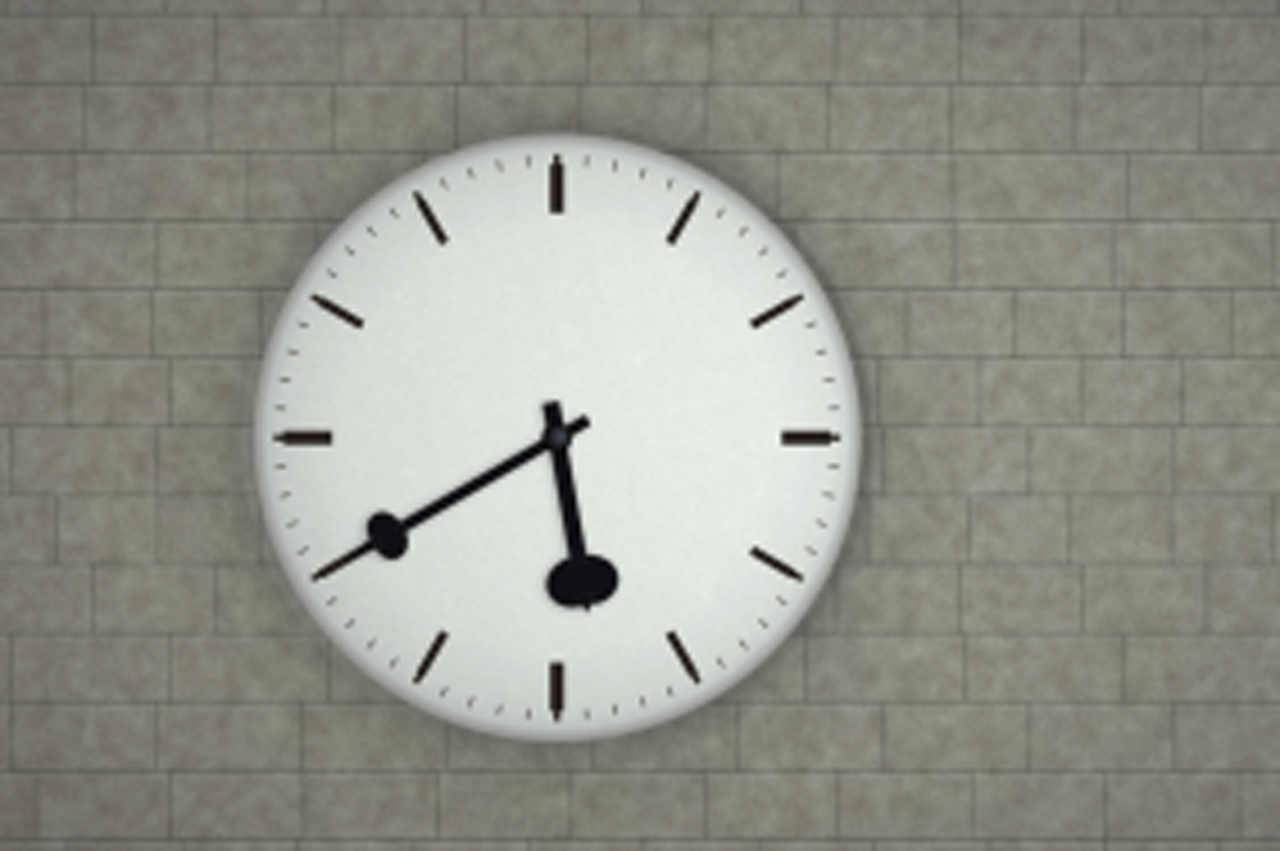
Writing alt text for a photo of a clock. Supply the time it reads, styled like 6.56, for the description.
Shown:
5.40
